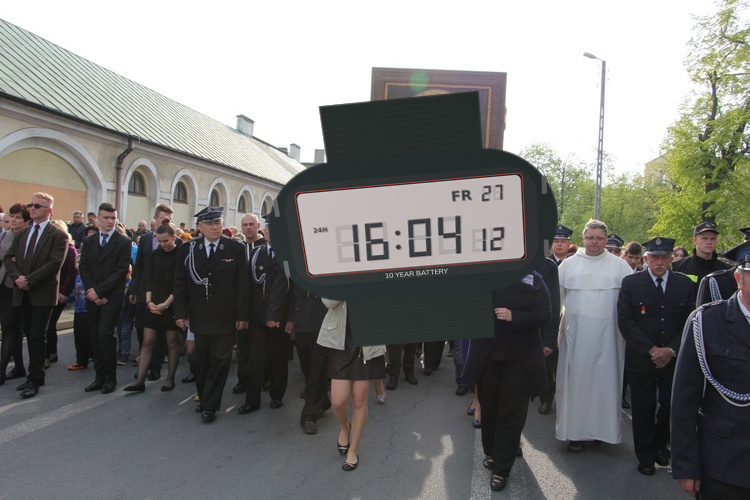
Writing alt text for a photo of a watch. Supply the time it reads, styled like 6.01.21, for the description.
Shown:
16.04.12
